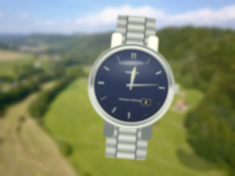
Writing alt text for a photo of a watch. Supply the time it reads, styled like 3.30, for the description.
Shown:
12.14
